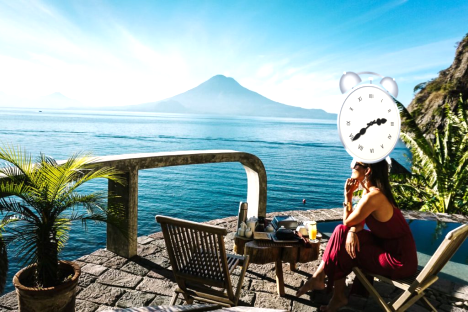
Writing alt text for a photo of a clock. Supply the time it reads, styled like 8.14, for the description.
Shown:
2.39
